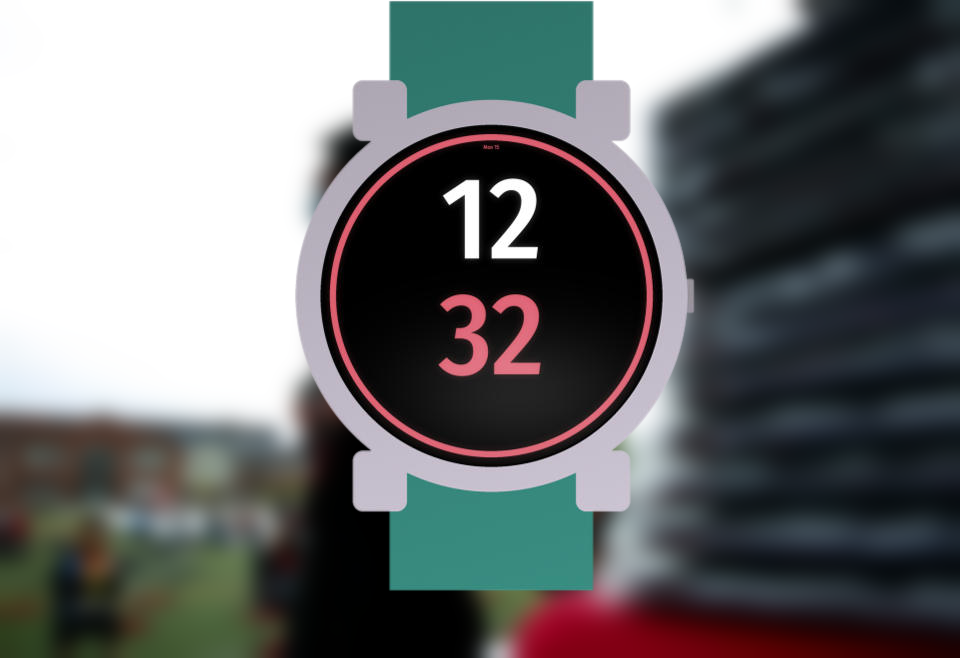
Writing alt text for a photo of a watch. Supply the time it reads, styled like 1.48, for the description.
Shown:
12.32
